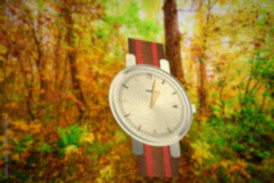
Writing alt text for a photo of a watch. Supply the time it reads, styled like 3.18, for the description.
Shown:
1.02
